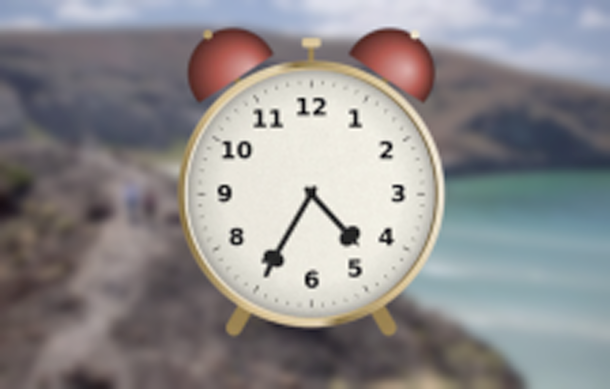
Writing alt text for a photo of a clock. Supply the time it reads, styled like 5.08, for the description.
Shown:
4.35
